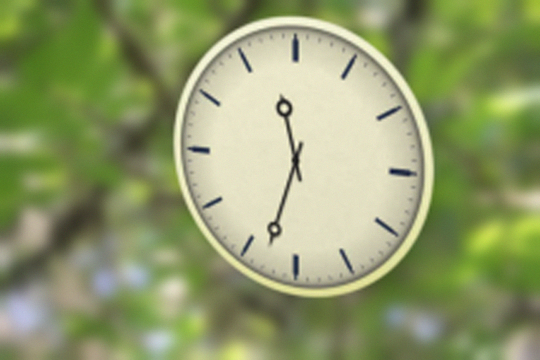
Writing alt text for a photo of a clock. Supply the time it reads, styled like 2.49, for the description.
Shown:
11.33
